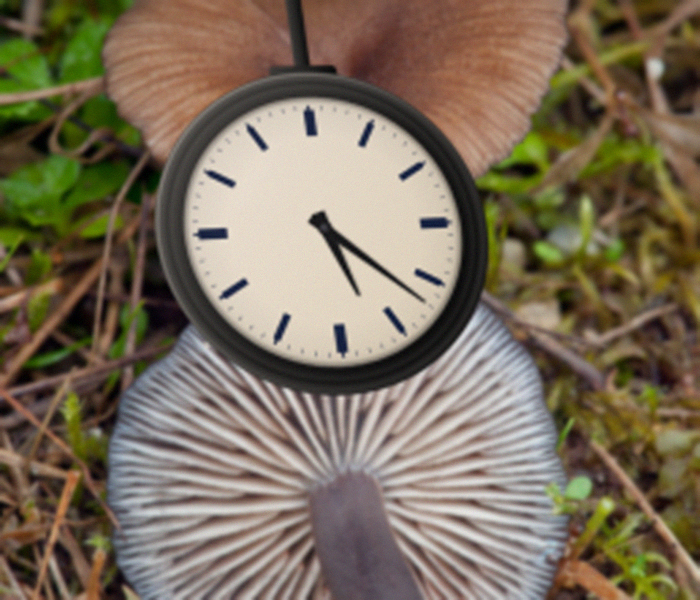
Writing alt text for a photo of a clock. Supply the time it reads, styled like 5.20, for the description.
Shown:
5.22
